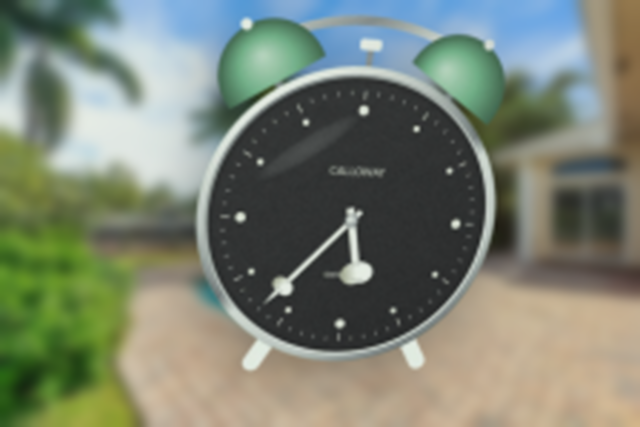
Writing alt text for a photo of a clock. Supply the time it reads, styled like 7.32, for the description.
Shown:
5.37
